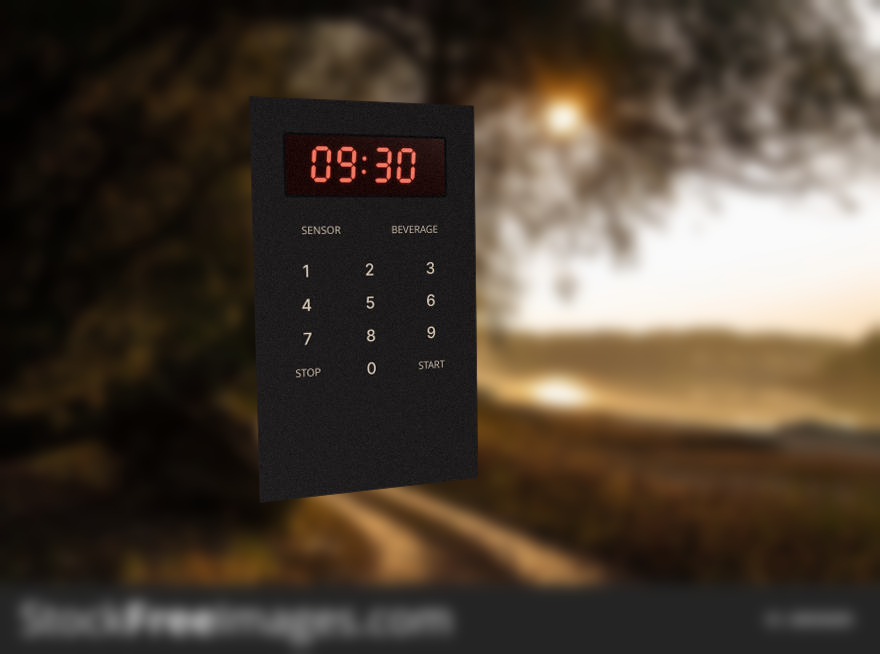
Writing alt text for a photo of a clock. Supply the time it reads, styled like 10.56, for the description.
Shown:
9.30
